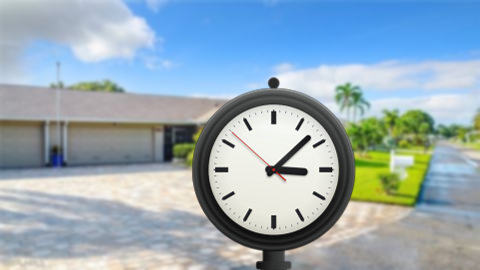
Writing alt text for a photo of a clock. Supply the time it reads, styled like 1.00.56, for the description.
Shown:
3.07.52
